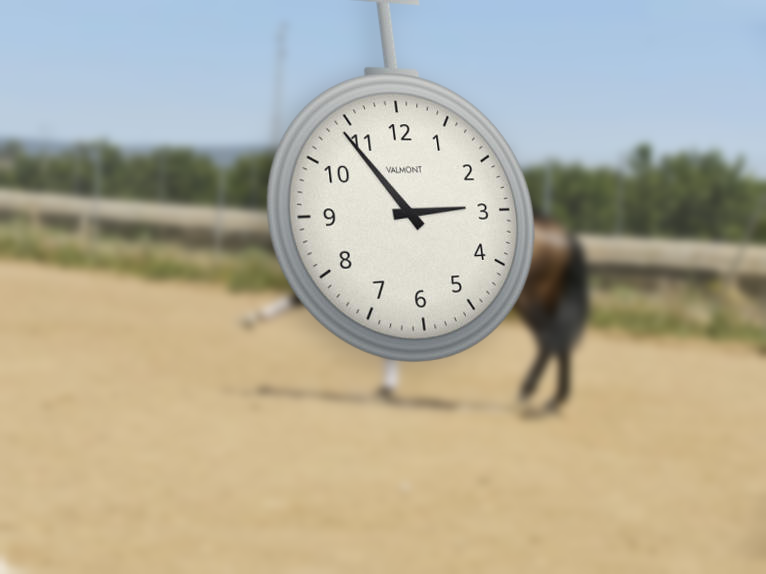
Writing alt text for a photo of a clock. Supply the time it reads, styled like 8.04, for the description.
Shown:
2.54
